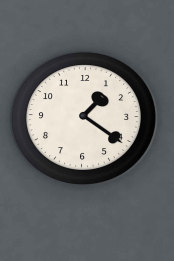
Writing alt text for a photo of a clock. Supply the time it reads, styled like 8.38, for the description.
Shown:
1.21
